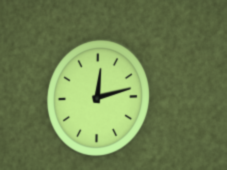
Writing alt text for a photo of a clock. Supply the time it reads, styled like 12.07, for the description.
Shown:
12.13
